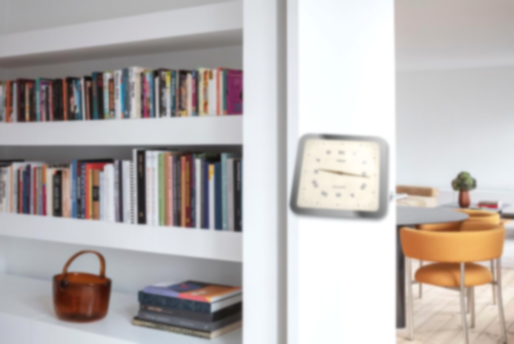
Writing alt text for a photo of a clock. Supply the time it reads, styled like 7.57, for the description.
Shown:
9.16
